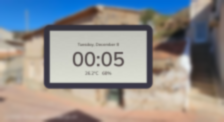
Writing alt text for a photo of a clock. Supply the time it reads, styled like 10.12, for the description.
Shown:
0.05
